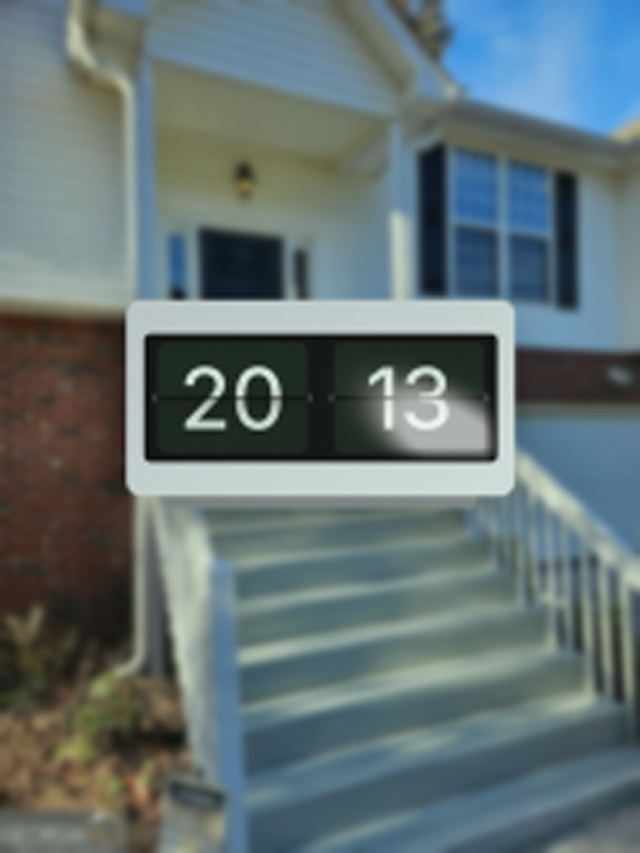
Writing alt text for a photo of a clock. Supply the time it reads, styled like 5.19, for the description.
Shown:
20.13
